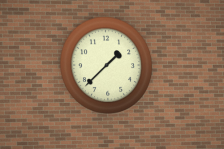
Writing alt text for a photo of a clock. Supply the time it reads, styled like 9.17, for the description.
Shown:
1.38
